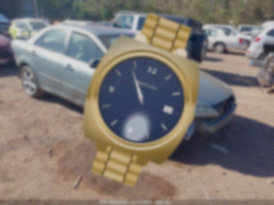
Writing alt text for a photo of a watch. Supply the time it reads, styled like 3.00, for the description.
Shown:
10.54
